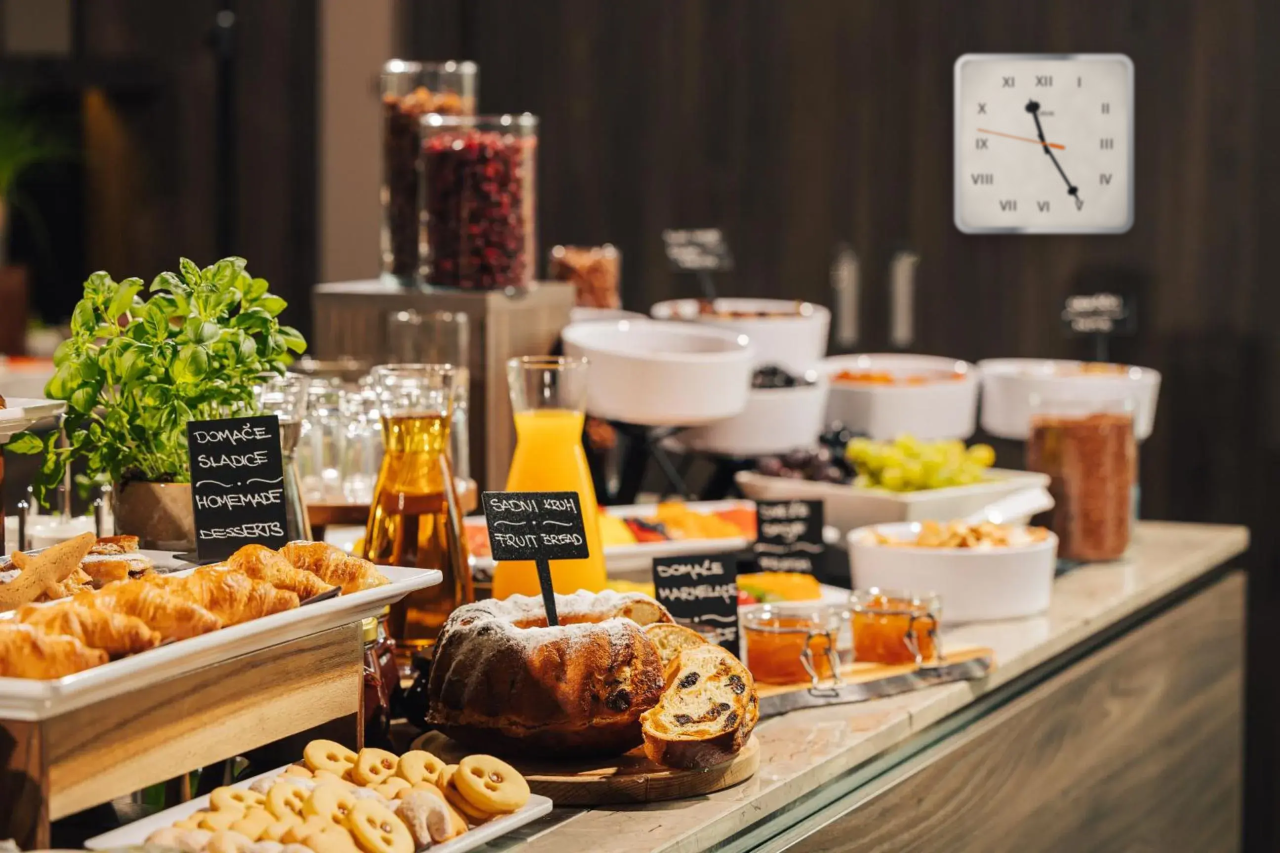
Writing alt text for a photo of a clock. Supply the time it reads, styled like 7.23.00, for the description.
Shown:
11.24.47
